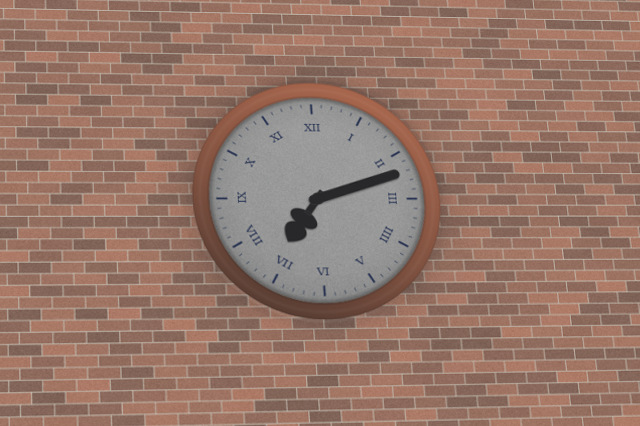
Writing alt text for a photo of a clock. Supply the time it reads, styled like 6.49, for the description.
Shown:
7.12
